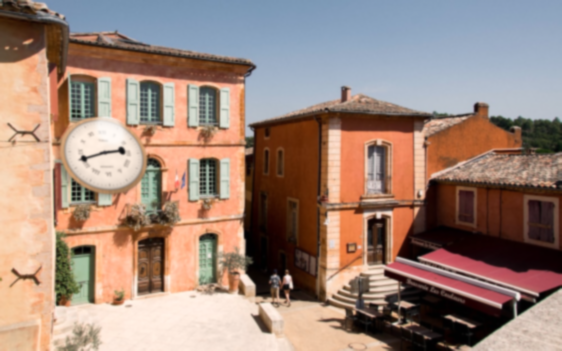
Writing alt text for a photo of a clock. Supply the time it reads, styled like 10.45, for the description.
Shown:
2.42
